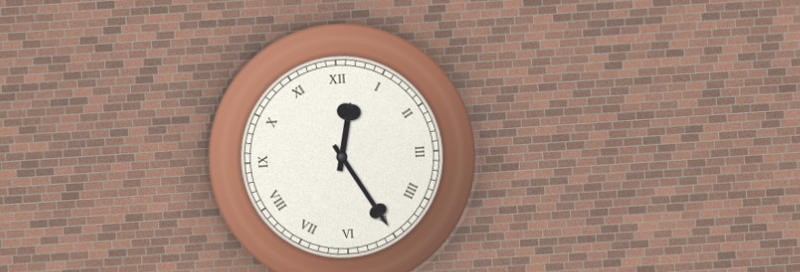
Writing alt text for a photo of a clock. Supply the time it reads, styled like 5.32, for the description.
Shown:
12.25
